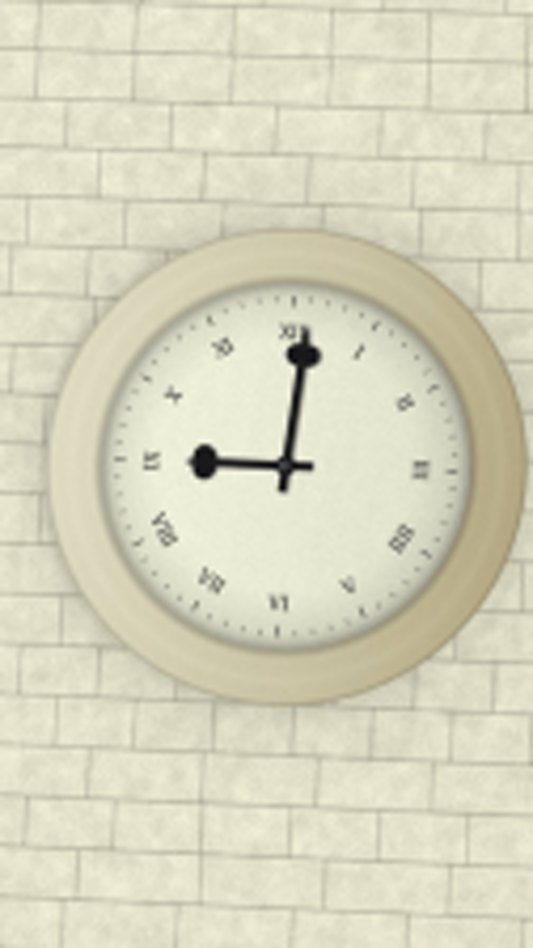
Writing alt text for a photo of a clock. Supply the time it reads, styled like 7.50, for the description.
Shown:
9.01
